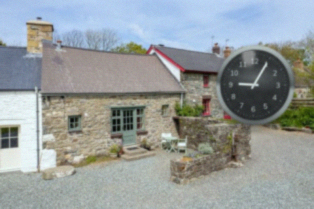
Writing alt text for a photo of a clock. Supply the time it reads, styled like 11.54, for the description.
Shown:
9.05
